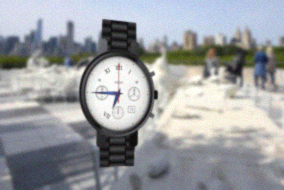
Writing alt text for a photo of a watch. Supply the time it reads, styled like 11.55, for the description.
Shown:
6.45
